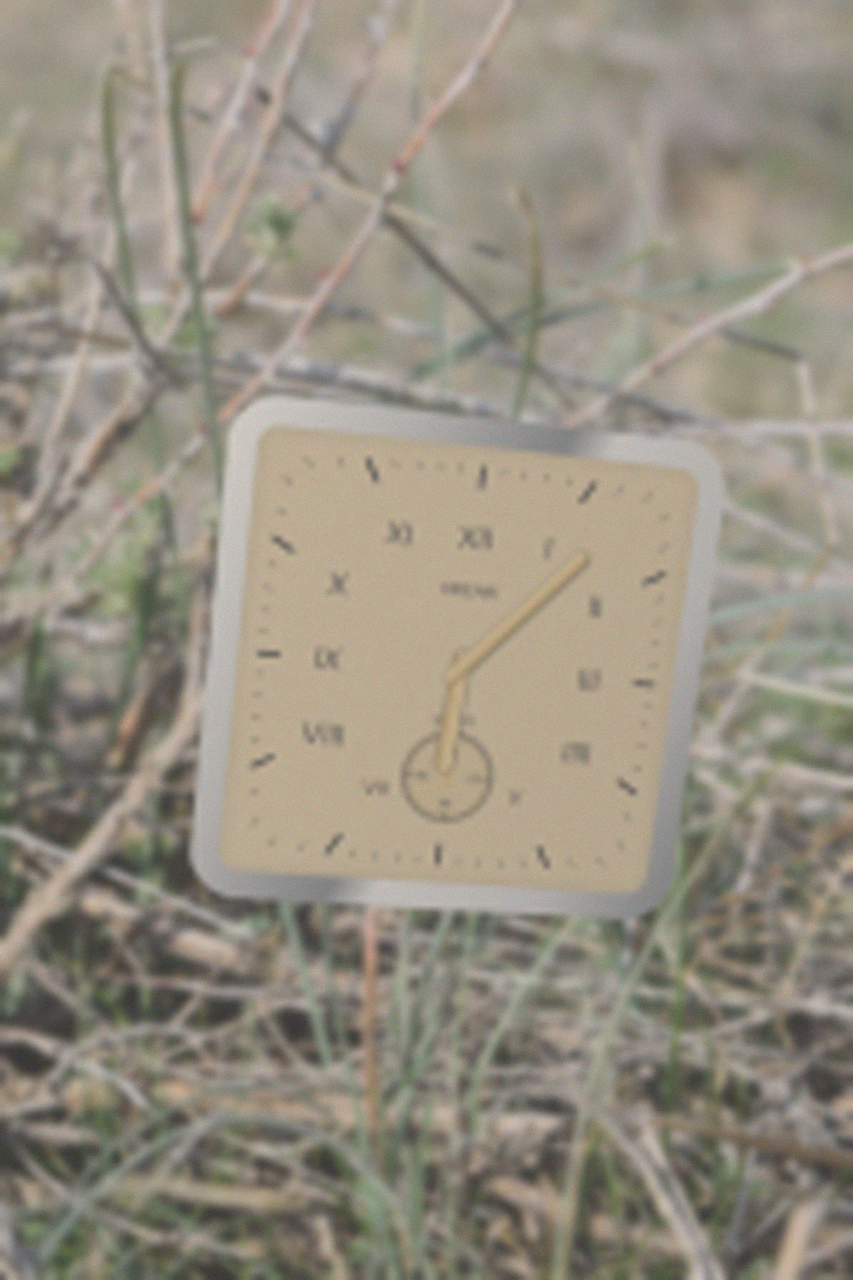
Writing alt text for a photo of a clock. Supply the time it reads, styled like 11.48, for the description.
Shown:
6.07
